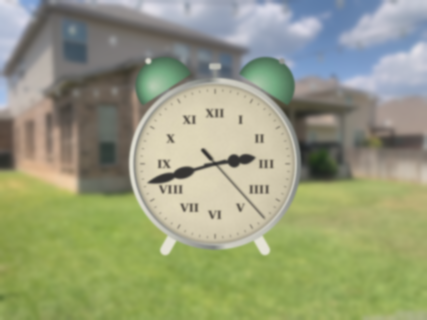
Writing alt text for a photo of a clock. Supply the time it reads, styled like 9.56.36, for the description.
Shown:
2.42.23
